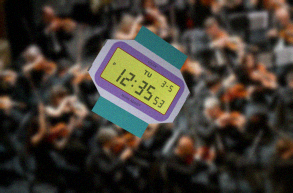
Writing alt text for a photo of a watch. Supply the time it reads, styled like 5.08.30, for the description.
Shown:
12.35.53
